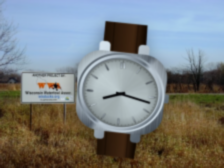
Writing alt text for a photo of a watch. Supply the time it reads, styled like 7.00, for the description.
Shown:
8.17
